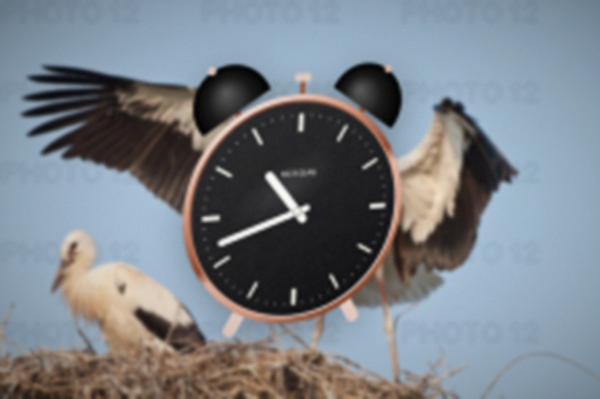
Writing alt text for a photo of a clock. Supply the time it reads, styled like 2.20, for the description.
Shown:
10.42
